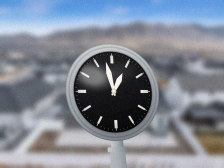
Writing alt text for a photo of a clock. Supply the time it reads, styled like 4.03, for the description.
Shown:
12.58
